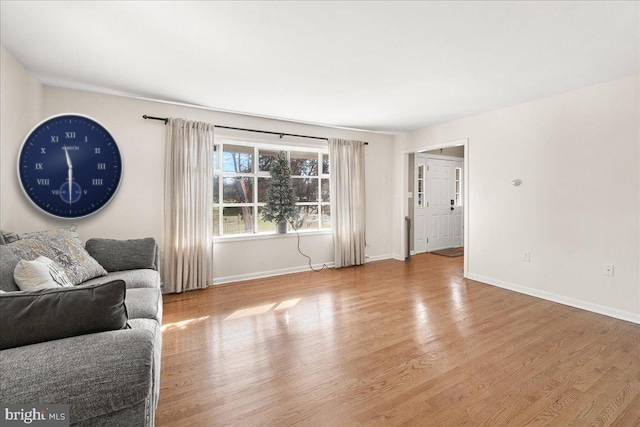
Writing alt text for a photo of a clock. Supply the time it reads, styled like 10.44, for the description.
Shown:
11.30
